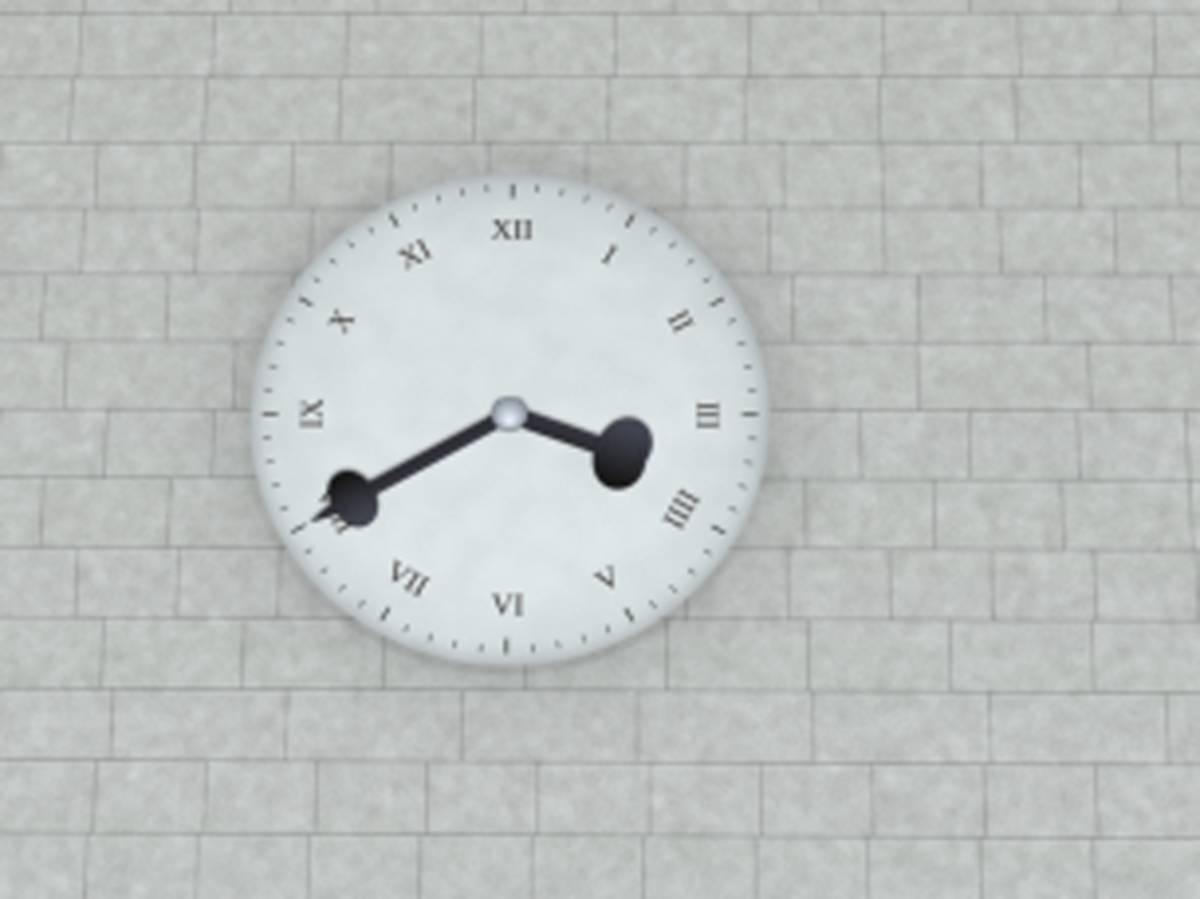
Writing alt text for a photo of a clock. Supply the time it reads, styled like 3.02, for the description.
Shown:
3.40
